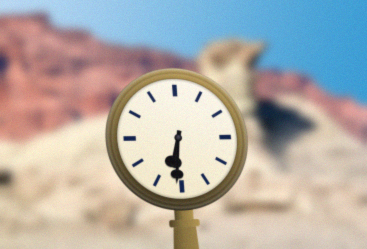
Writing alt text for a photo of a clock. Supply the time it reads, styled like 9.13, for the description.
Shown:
6.31
